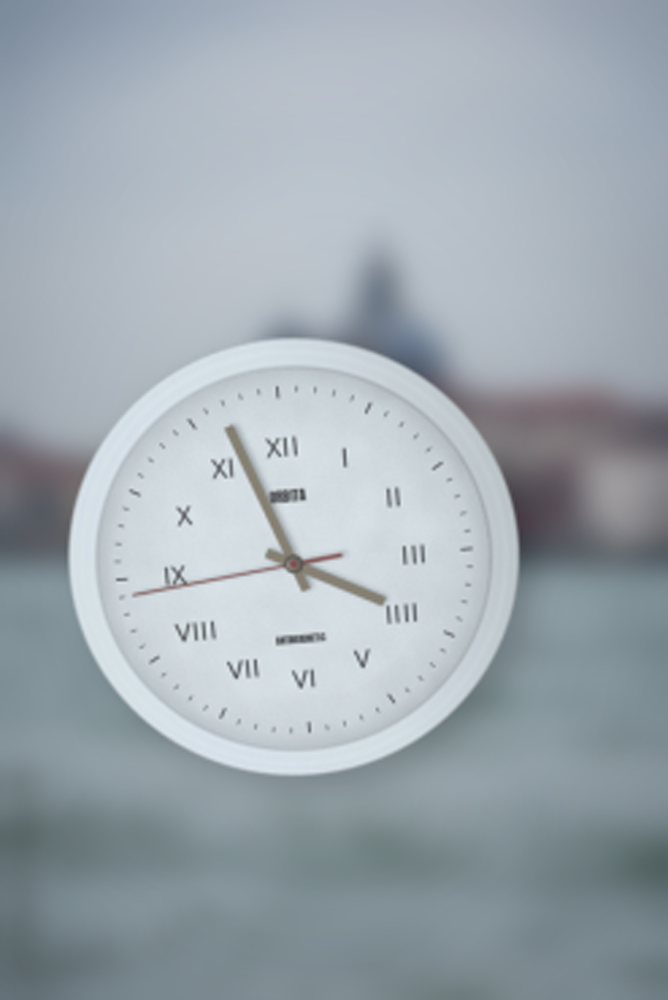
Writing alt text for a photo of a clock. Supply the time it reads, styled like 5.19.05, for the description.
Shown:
3.56.44
